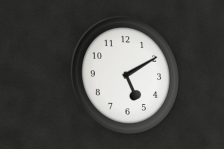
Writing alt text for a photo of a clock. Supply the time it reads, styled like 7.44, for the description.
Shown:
5.10
